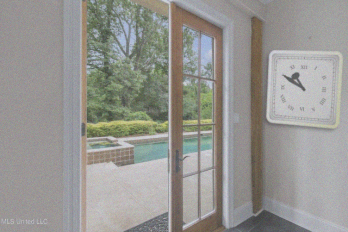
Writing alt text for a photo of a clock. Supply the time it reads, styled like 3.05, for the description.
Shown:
10.50
